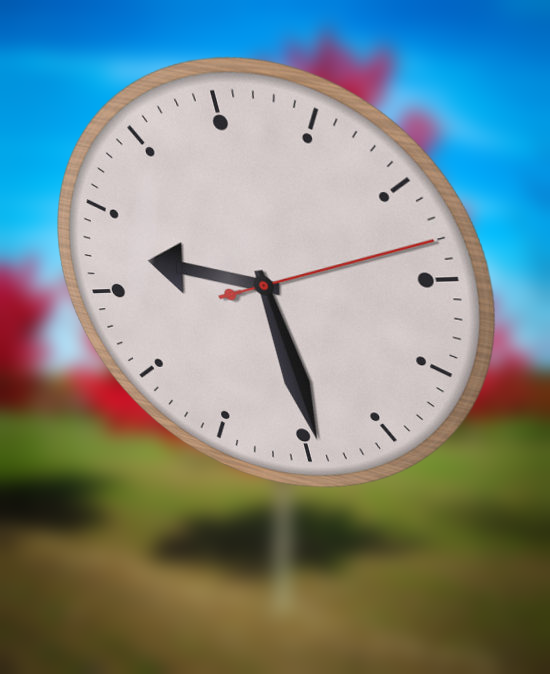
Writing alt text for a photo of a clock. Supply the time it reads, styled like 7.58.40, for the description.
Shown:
9.29.13
